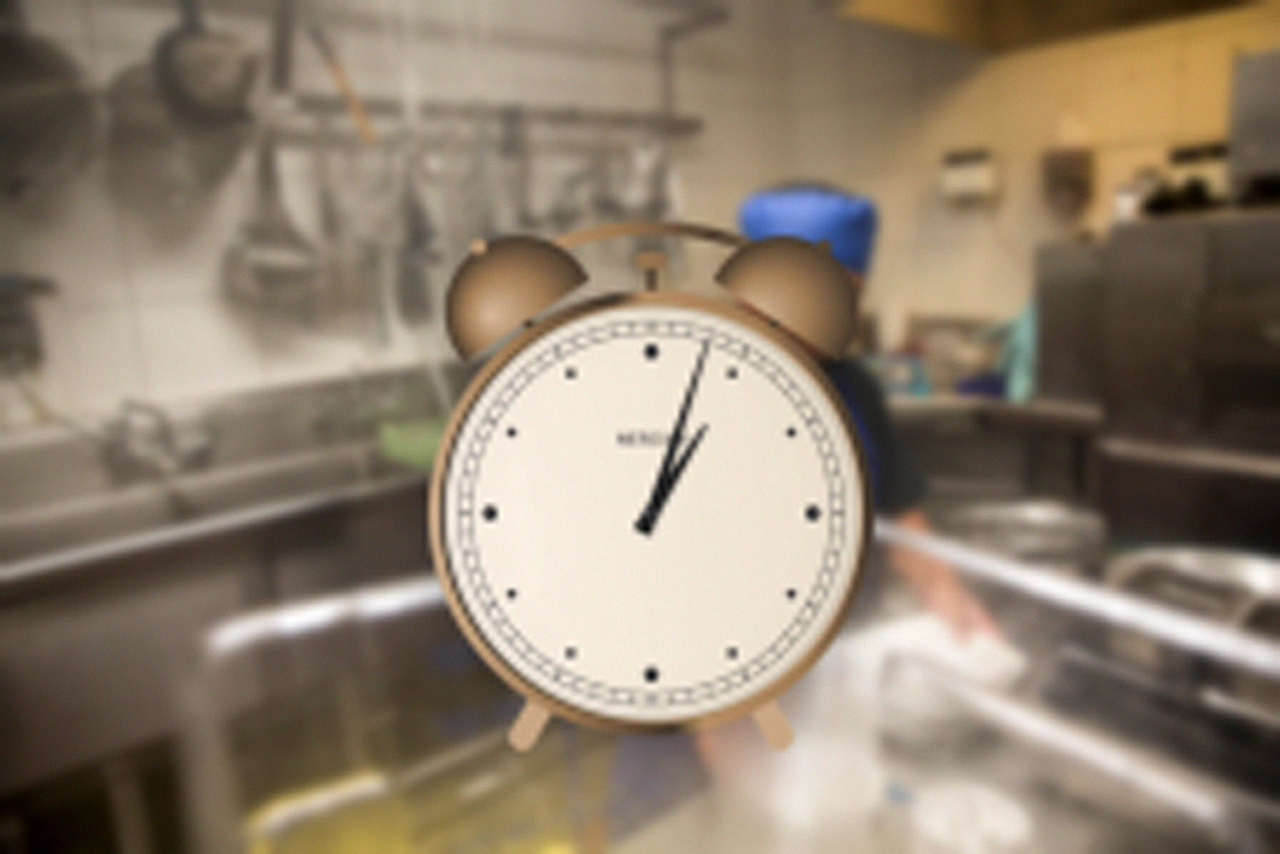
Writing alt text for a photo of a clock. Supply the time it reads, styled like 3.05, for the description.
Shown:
1.03
